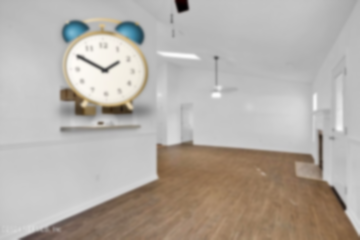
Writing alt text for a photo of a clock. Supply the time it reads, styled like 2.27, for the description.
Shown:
1.50
